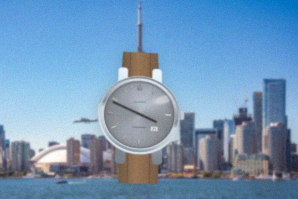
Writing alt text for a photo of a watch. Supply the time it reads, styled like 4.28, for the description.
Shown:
3.49
